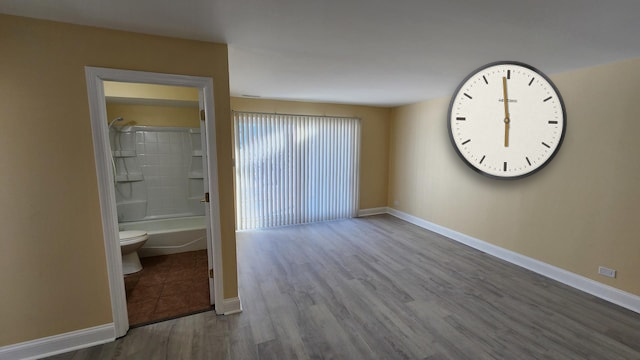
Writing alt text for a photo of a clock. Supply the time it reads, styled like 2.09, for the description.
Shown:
5.59
